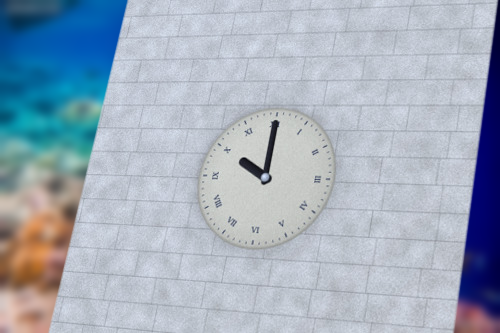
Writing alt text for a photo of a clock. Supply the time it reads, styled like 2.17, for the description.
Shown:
10.00
